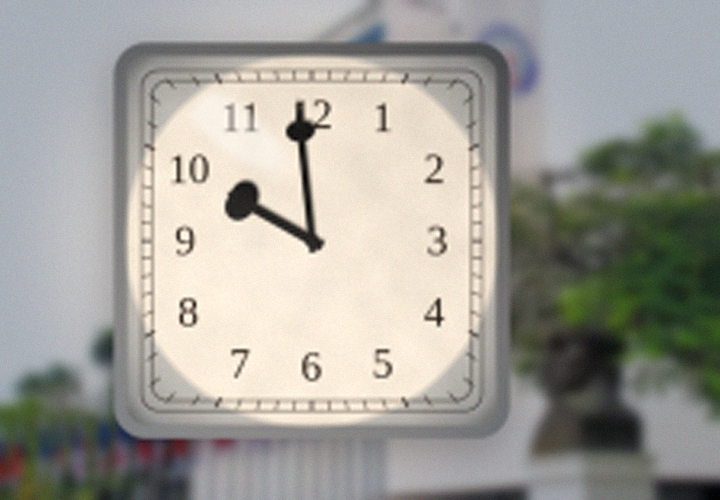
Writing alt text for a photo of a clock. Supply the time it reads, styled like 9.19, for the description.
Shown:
9.59
